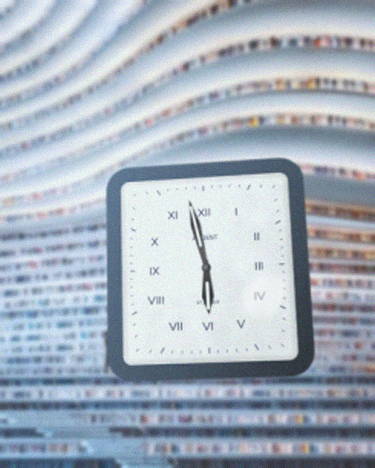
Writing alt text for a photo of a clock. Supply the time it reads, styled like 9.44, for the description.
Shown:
5.58
